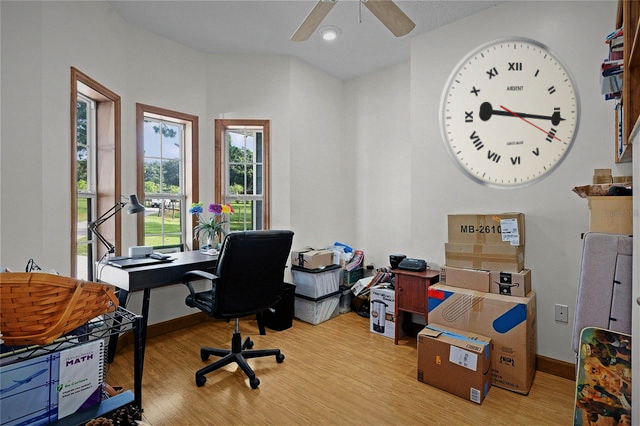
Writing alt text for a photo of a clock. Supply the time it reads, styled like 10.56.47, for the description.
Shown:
9.16.20
